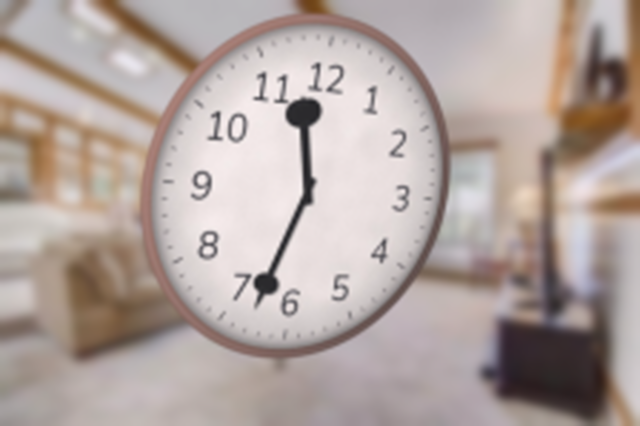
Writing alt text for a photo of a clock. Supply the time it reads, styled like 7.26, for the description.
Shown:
11.33
